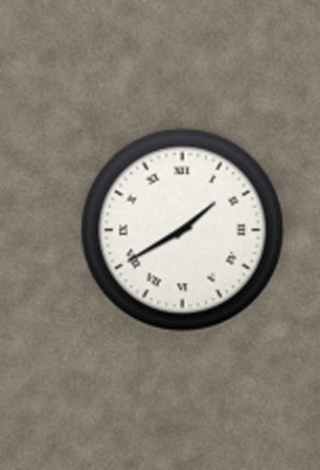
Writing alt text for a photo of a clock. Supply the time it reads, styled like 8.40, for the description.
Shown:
1.40
